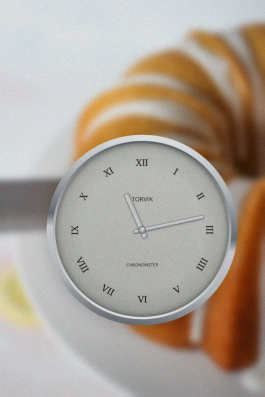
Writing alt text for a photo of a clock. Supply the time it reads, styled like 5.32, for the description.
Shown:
11.13
